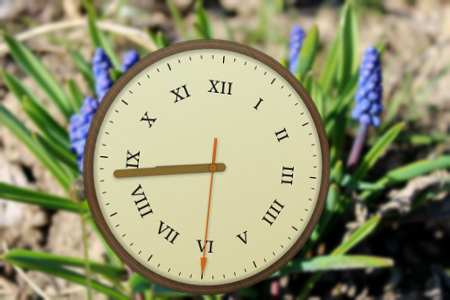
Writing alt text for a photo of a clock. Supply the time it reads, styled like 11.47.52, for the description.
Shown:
8.43.30
